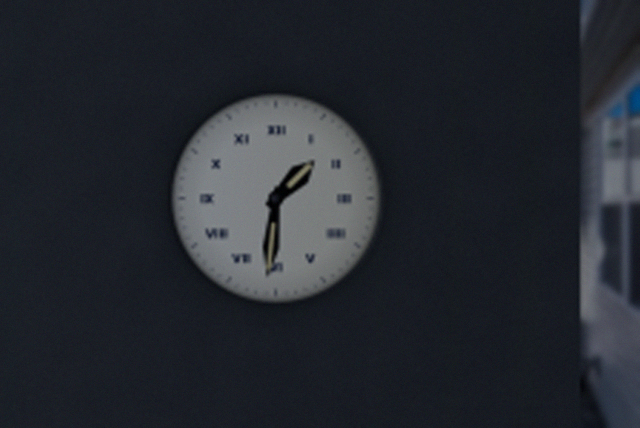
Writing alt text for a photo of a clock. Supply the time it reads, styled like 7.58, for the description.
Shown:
1.31
